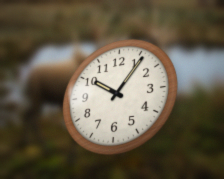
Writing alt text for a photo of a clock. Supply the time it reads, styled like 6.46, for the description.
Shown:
10.06
